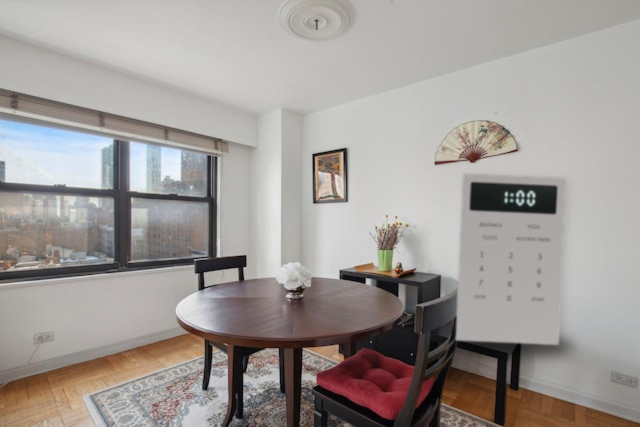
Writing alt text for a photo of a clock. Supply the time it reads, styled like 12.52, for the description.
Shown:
1.00
